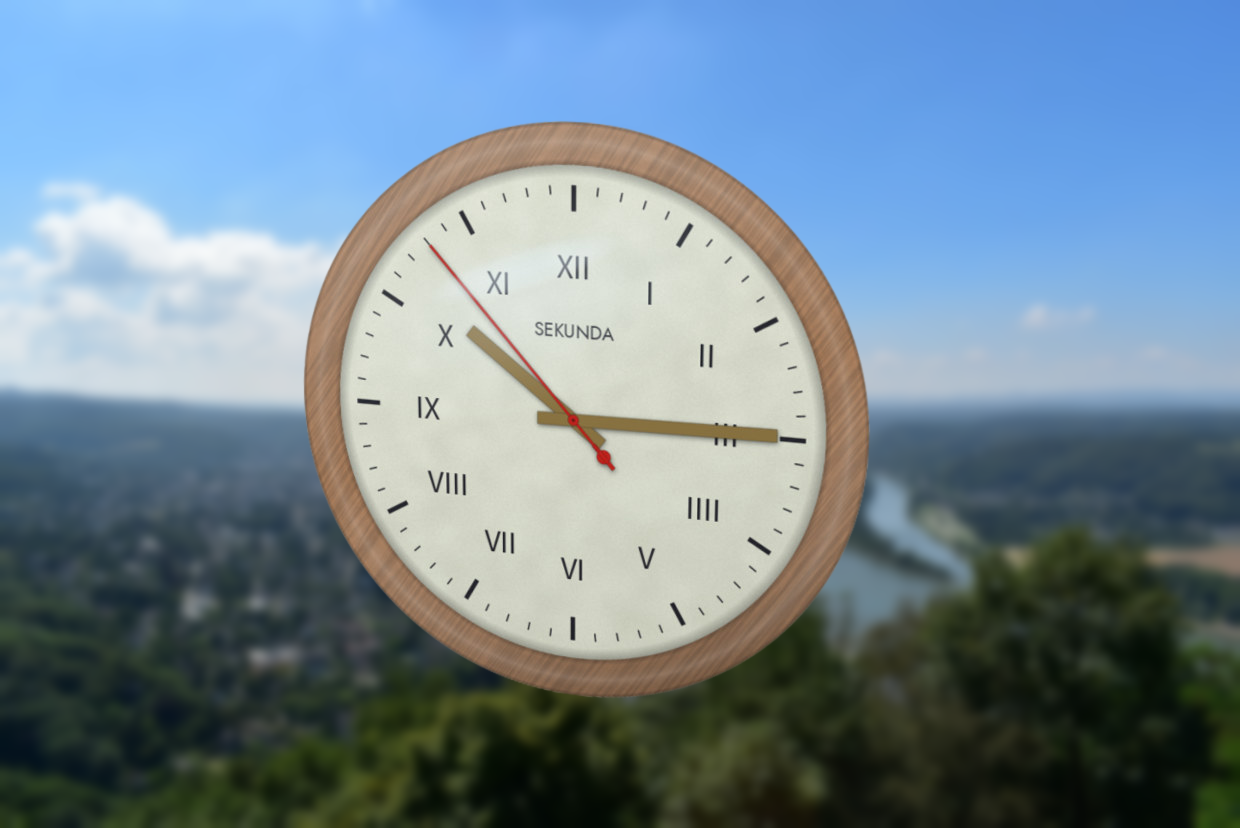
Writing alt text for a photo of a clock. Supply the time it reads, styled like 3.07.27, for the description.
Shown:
10.14.53
